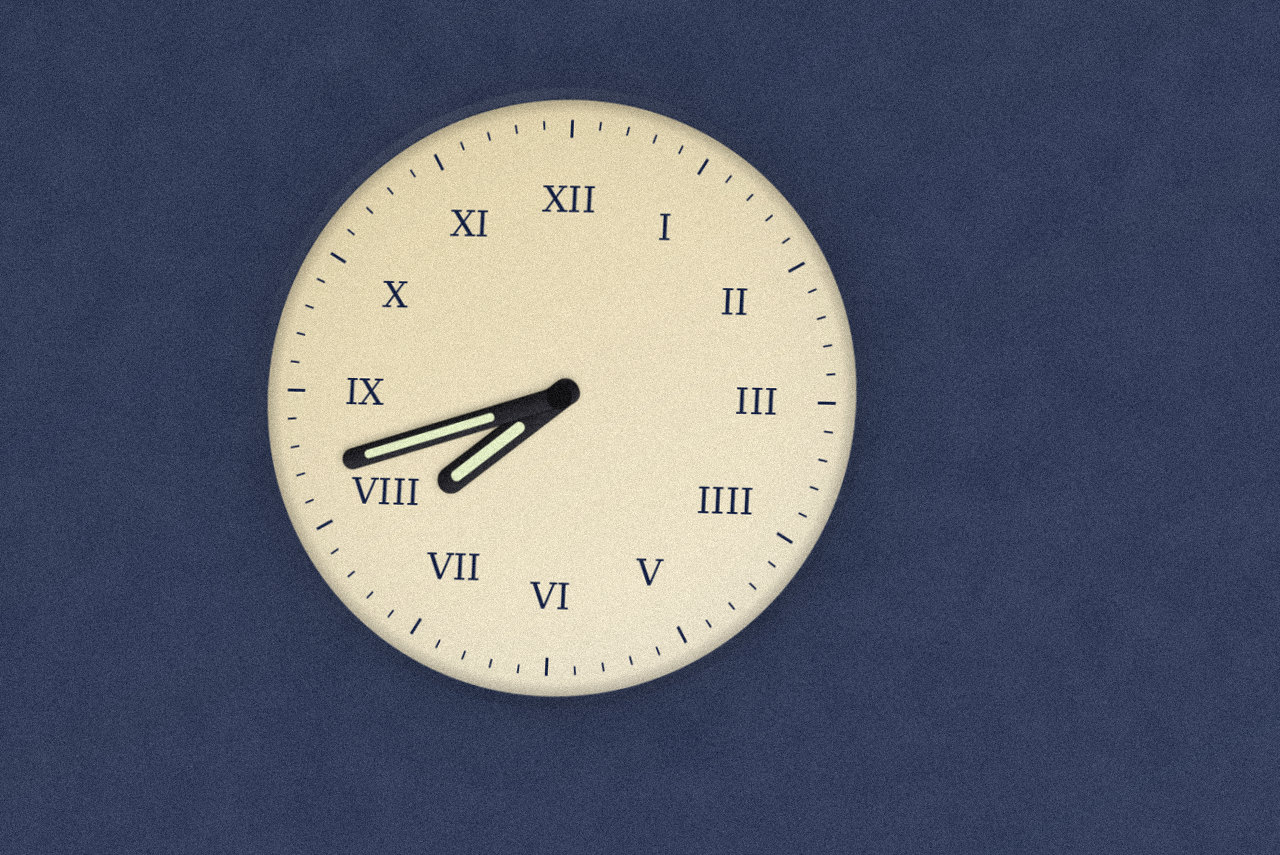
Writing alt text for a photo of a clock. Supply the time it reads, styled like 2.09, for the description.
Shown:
7.42
